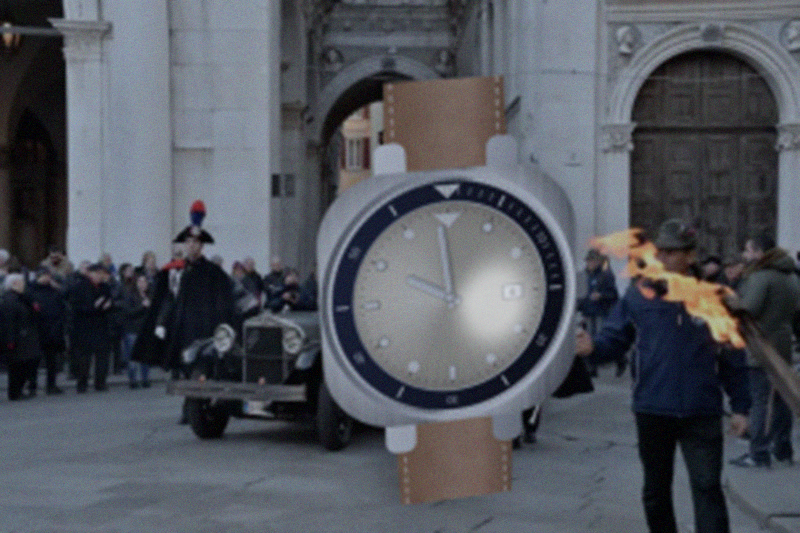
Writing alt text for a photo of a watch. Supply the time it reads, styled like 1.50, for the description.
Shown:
9.59
